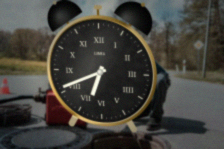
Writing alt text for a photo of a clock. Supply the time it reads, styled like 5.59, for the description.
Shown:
6.41
